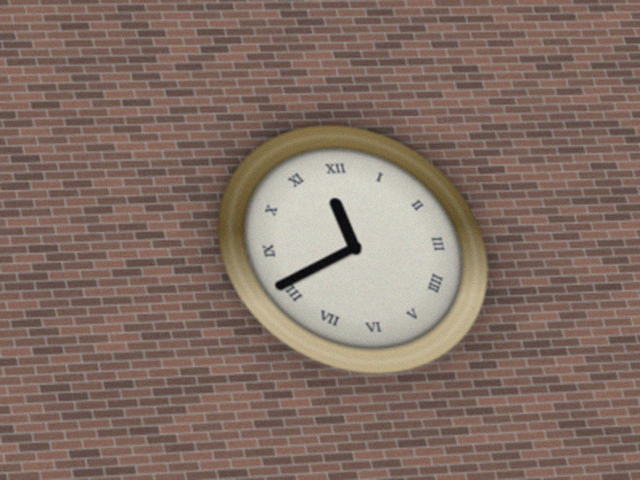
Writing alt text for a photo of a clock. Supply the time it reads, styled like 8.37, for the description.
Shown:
11.41
